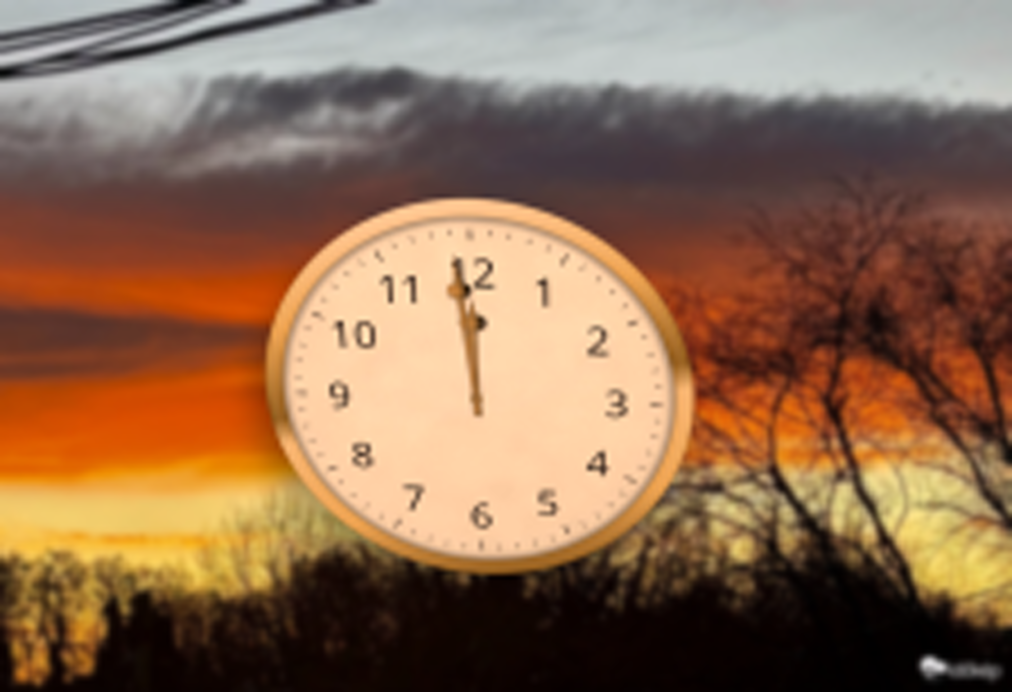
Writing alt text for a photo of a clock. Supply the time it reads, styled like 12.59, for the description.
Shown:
11.59
